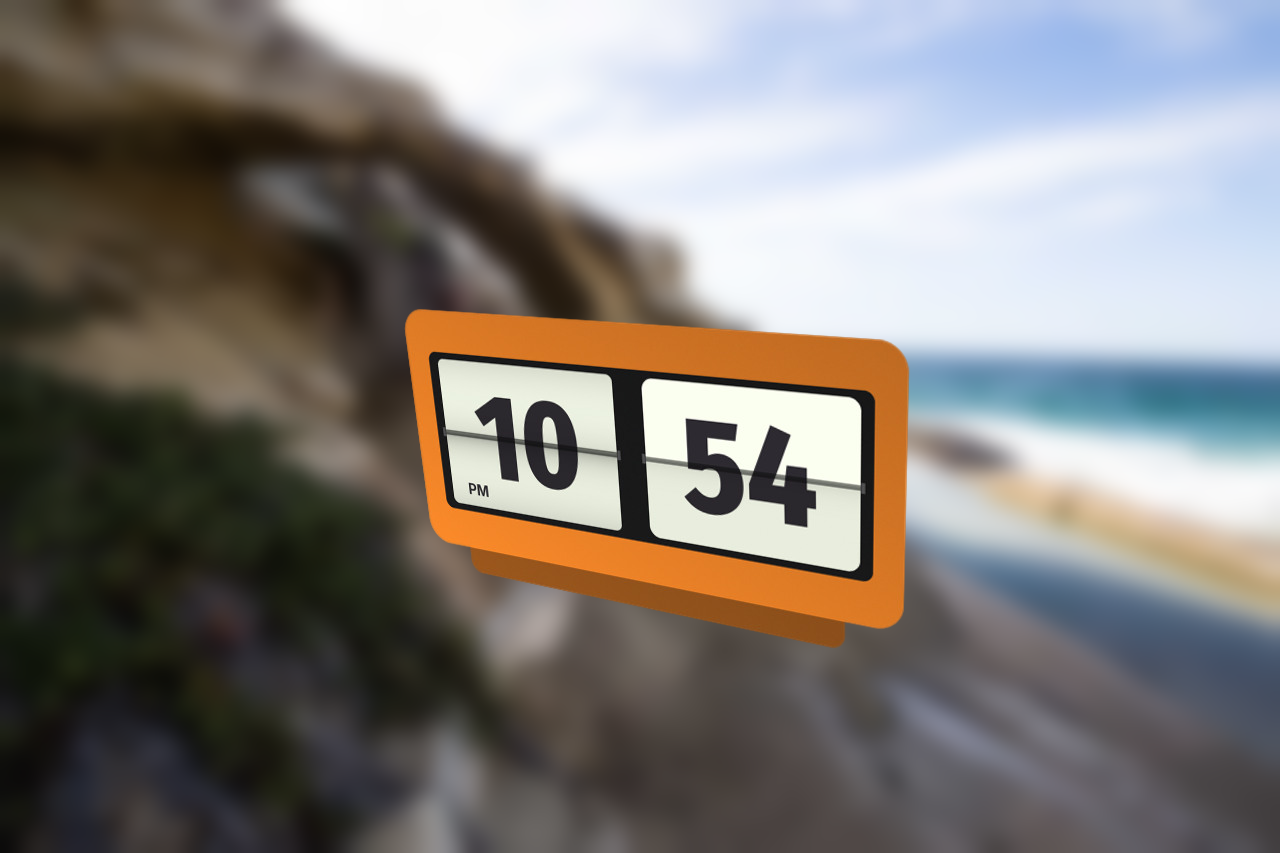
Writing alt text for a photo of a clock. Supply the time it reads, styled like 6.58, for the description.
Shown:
10.54
